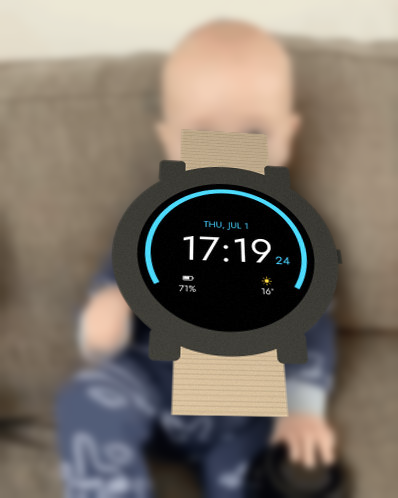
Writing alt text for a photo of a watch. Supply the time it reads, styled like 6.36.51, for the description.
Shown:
17.19.24
